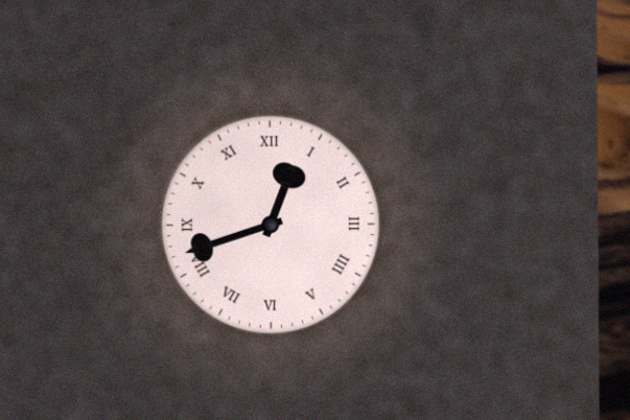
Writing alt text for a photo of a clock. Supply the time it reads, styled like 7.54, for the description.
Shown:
12.42
